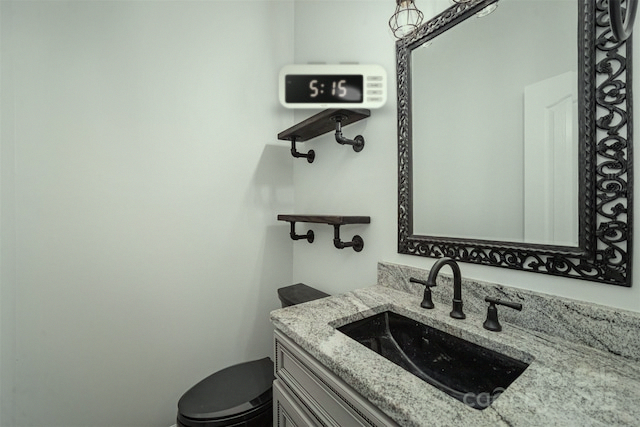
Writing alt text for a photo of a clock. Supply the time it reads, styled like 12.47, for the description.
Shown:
5.15
